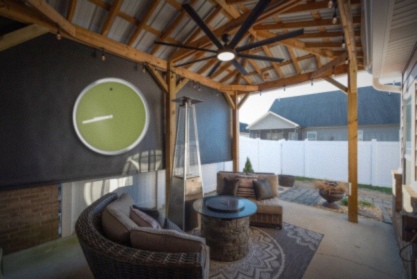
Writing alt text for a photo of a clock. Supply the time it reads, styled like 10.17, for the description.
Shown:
8.43
